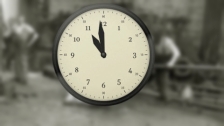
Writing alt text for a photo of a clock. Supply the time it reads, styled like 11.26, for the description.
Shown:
10.59
